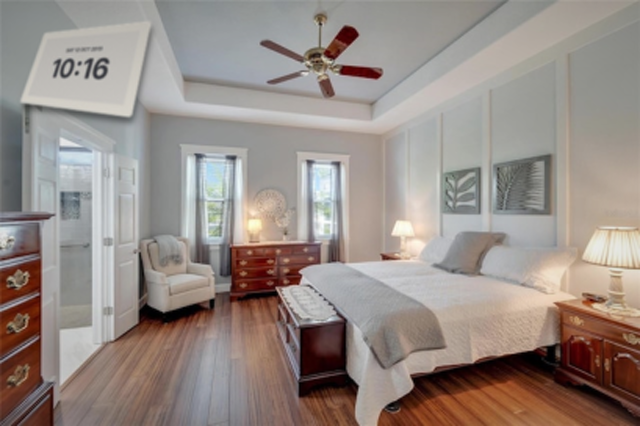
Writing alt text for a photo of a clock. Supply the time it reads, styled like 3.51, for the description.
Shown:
10.16
